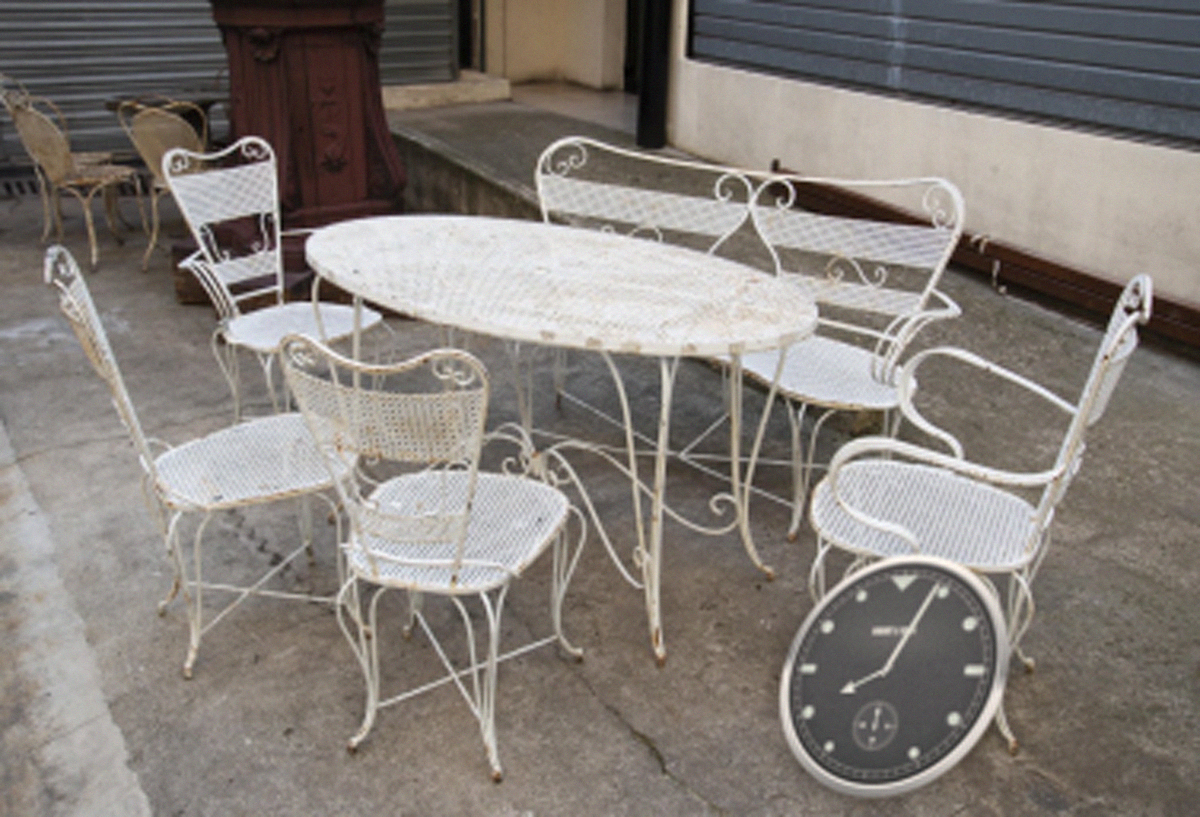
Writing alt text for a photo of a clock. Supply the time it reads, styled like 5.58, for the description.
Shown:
8.04
